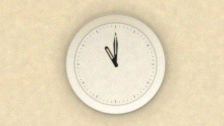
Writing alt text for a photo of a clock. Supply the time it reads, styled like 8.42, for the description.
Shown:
11.00
